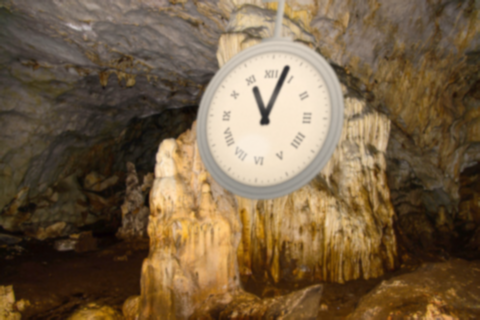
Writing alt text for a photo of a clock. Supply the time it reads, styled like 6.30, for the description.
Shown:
11.03
